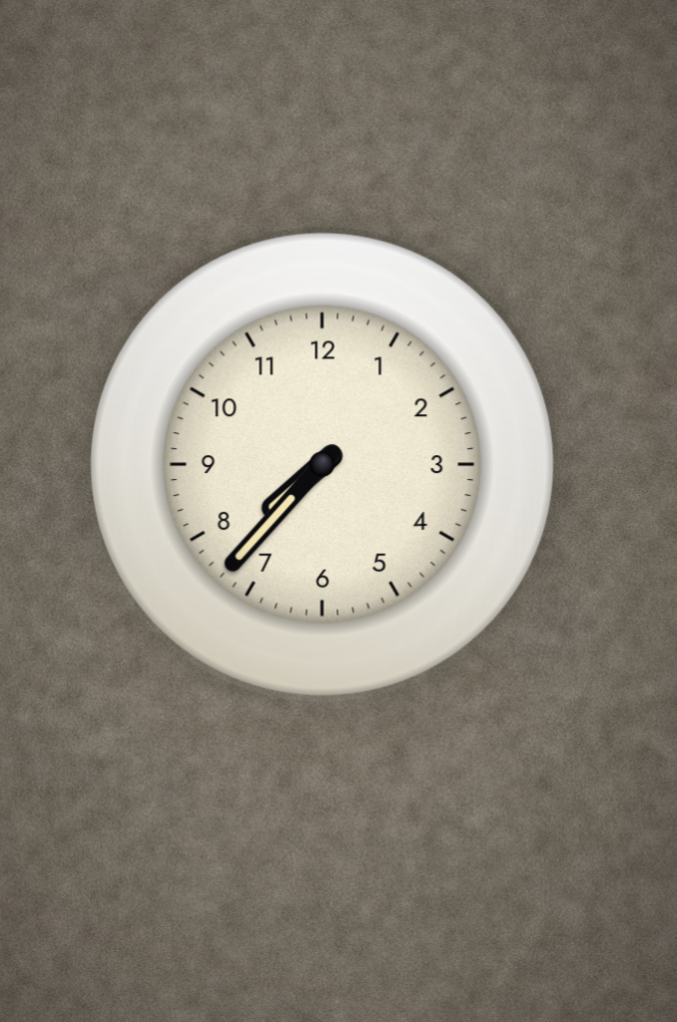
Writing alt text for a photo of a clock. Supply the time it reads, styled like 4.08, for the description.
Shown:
7.37
